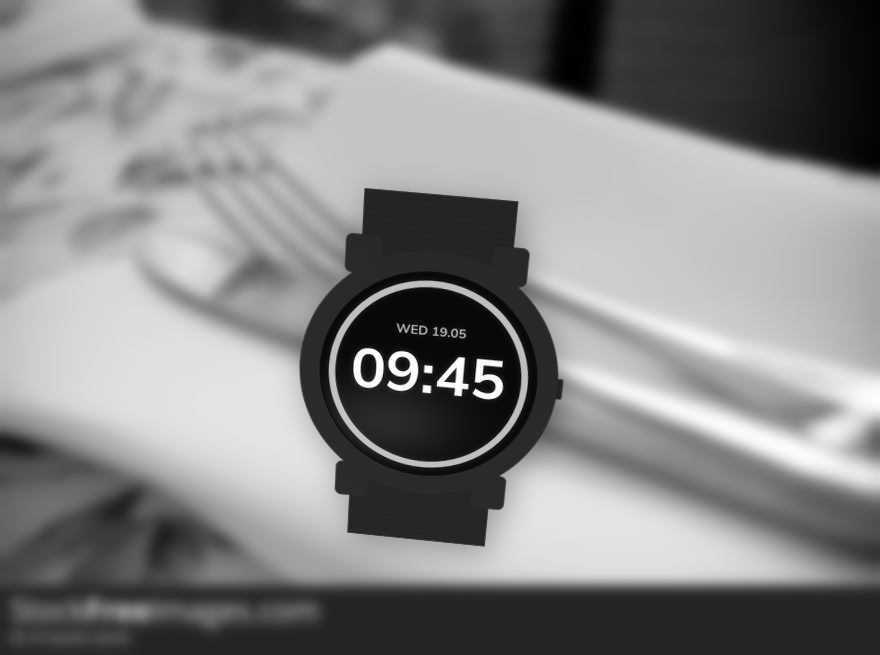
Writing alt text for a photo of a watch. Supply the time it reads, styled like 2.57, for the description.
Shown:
9.45
